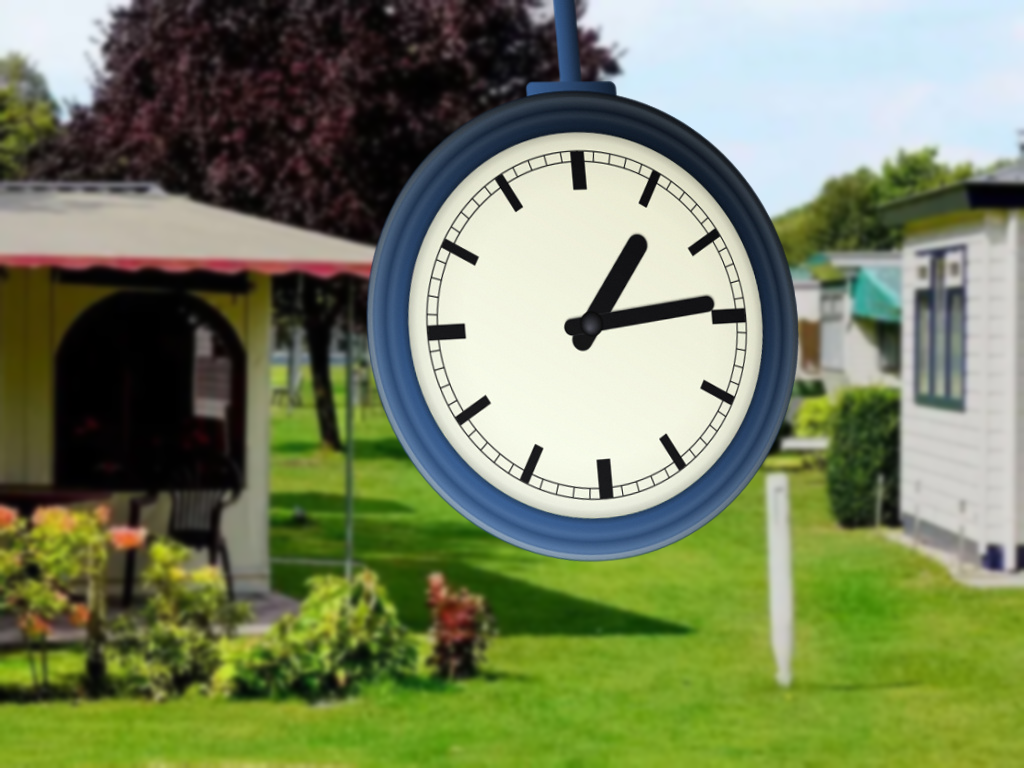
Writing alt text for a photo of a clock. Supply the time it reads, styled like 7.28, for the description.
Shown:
1.14
